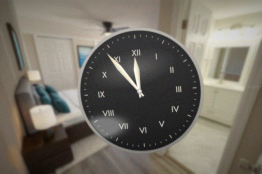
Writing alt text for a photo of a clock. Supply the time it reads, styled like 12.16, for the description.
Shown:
11.54
